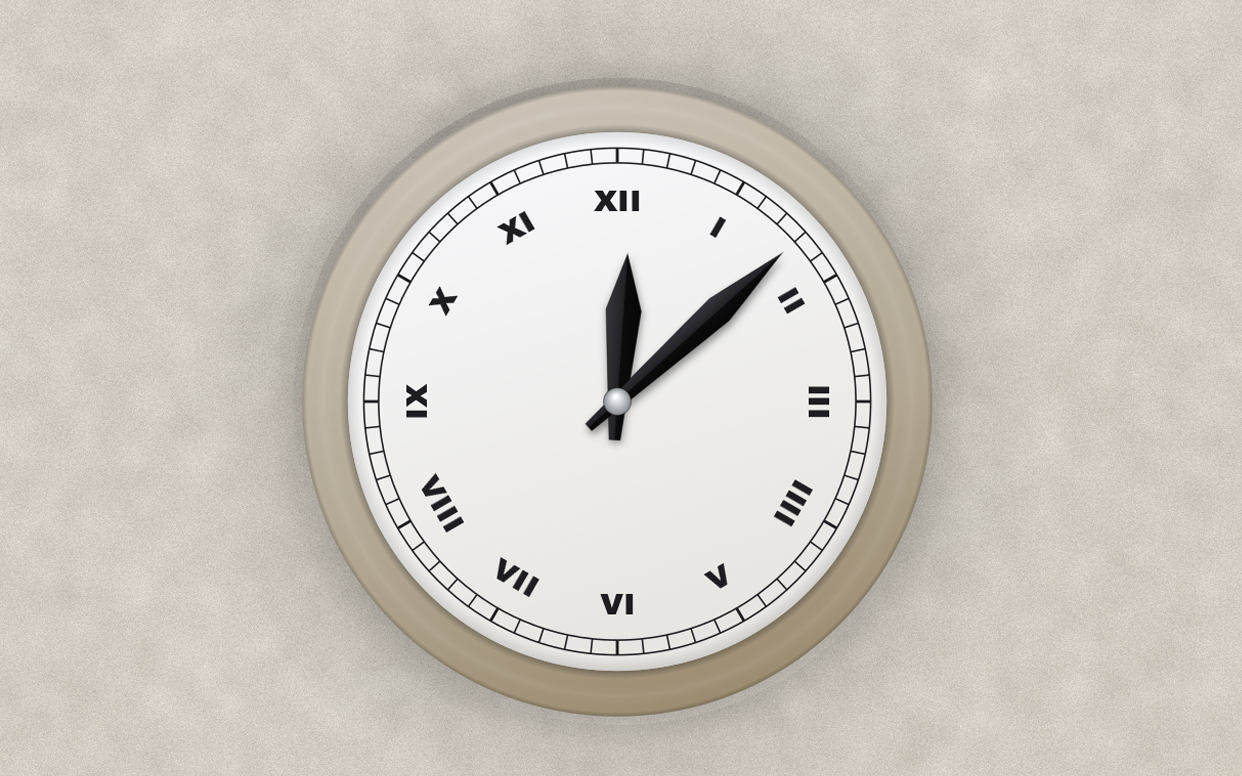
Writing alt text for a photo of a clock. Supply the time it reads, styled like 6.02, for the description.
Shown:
12.08
